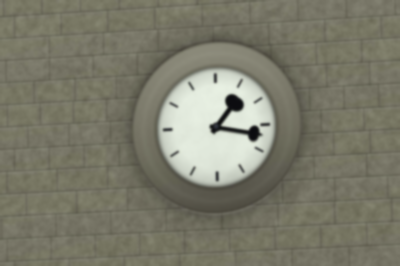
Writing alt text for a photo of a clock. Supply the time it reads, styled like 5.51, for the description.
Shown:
1.17
